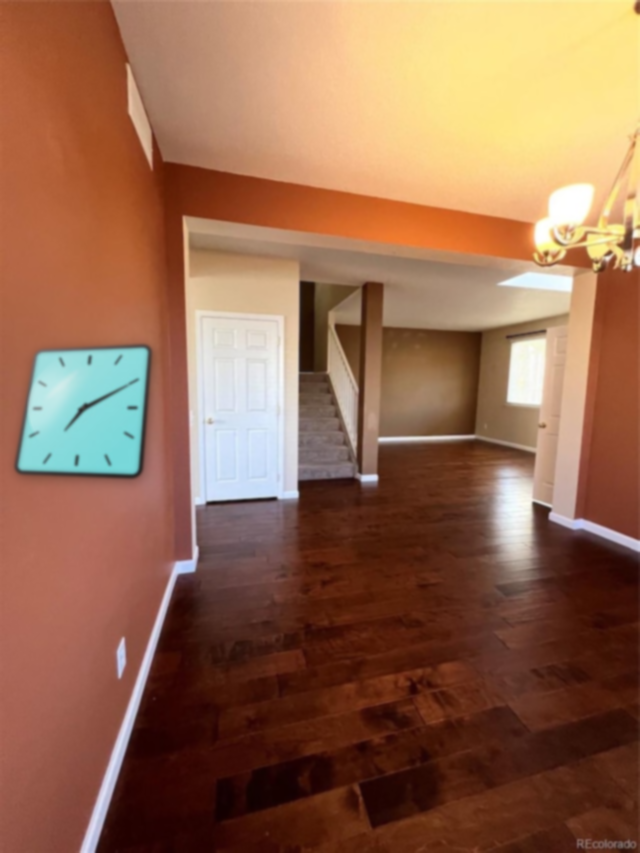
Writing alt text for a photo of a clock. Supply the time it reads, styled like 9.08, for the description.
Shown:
7.10
